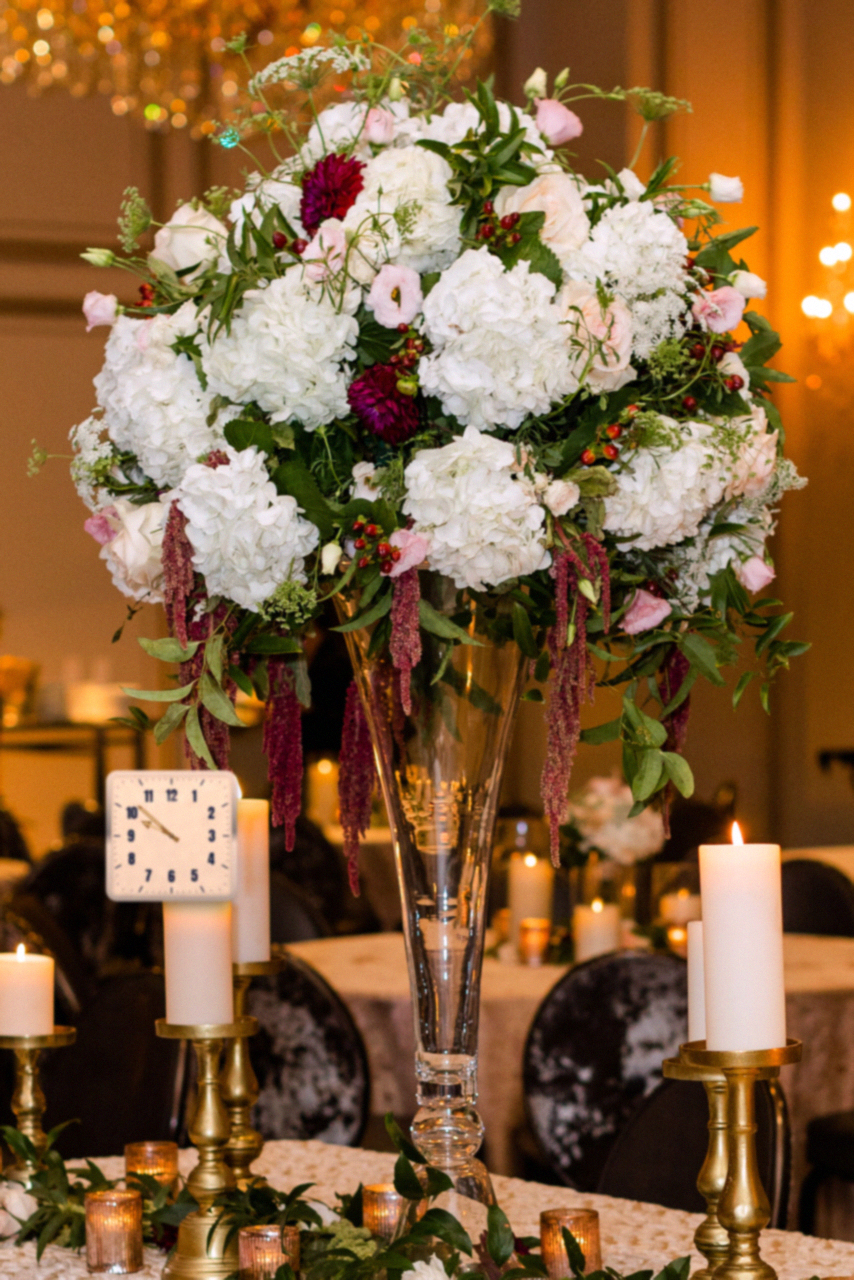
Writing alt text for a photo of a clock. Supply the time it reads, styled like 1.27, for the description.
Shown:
9.52
